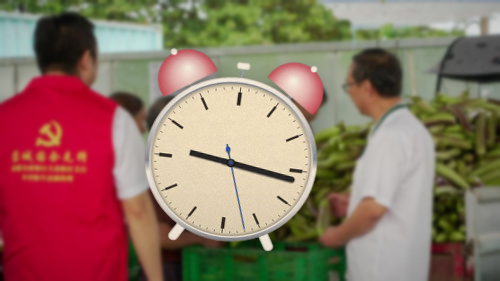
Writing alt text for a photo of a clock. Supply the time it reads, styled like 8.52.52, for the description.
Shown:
9.16.27
